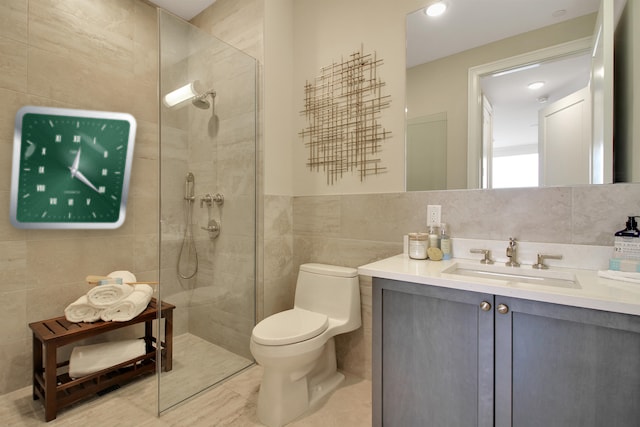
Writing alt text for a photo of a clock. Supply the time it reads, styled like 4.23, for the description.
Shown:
12.21
